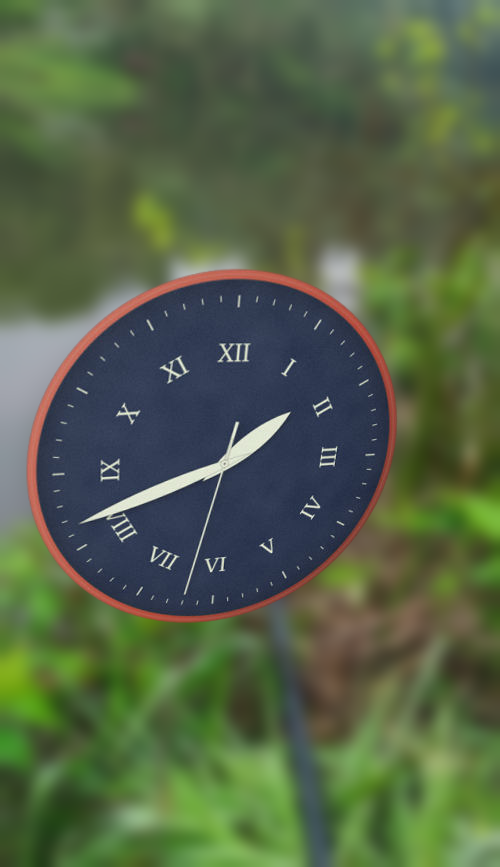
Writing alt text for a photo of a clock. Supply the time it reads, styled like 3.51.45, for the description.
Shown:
1.41.32
